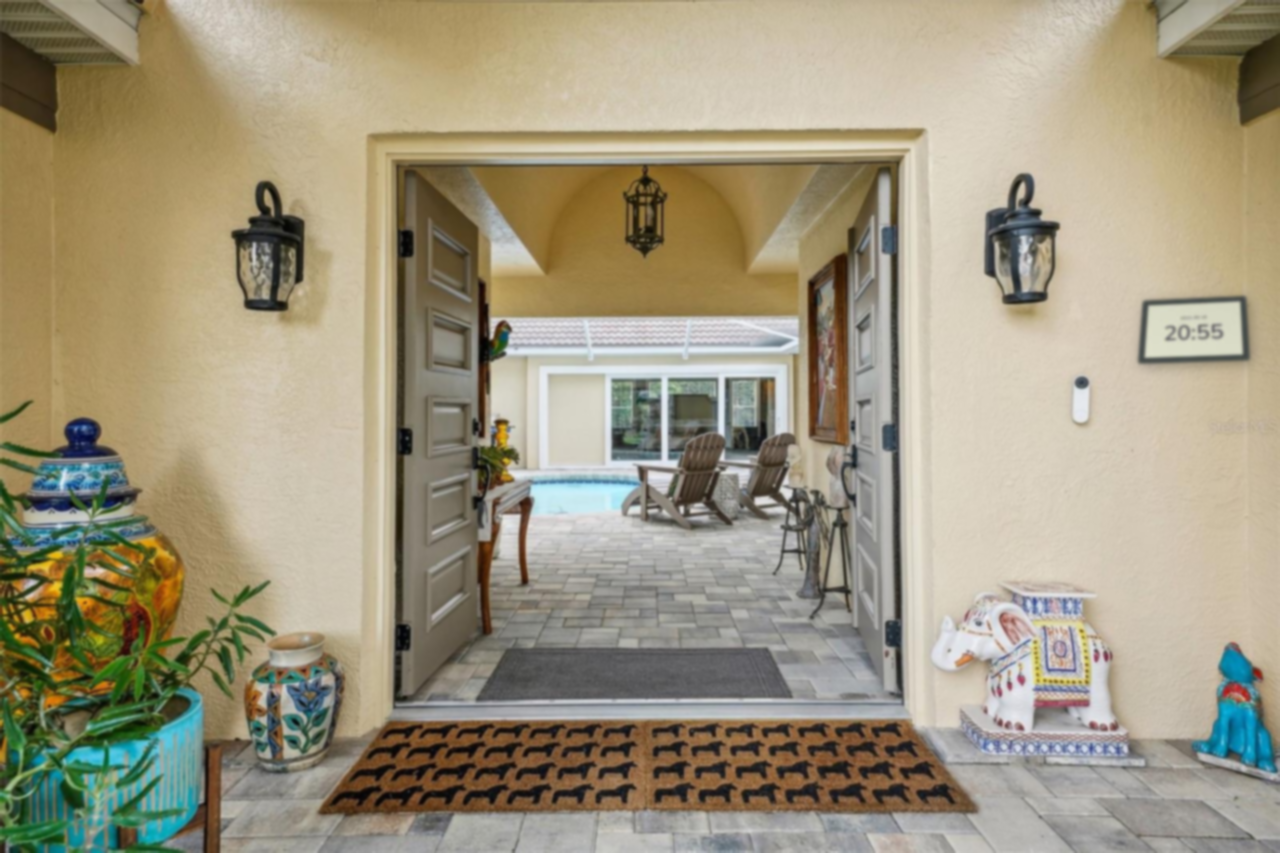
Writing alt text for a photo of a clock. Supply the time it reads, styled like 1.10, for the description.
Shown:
20.55
